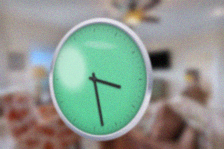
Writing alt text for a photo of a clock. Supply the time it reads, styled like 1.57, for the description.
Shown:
3.28
